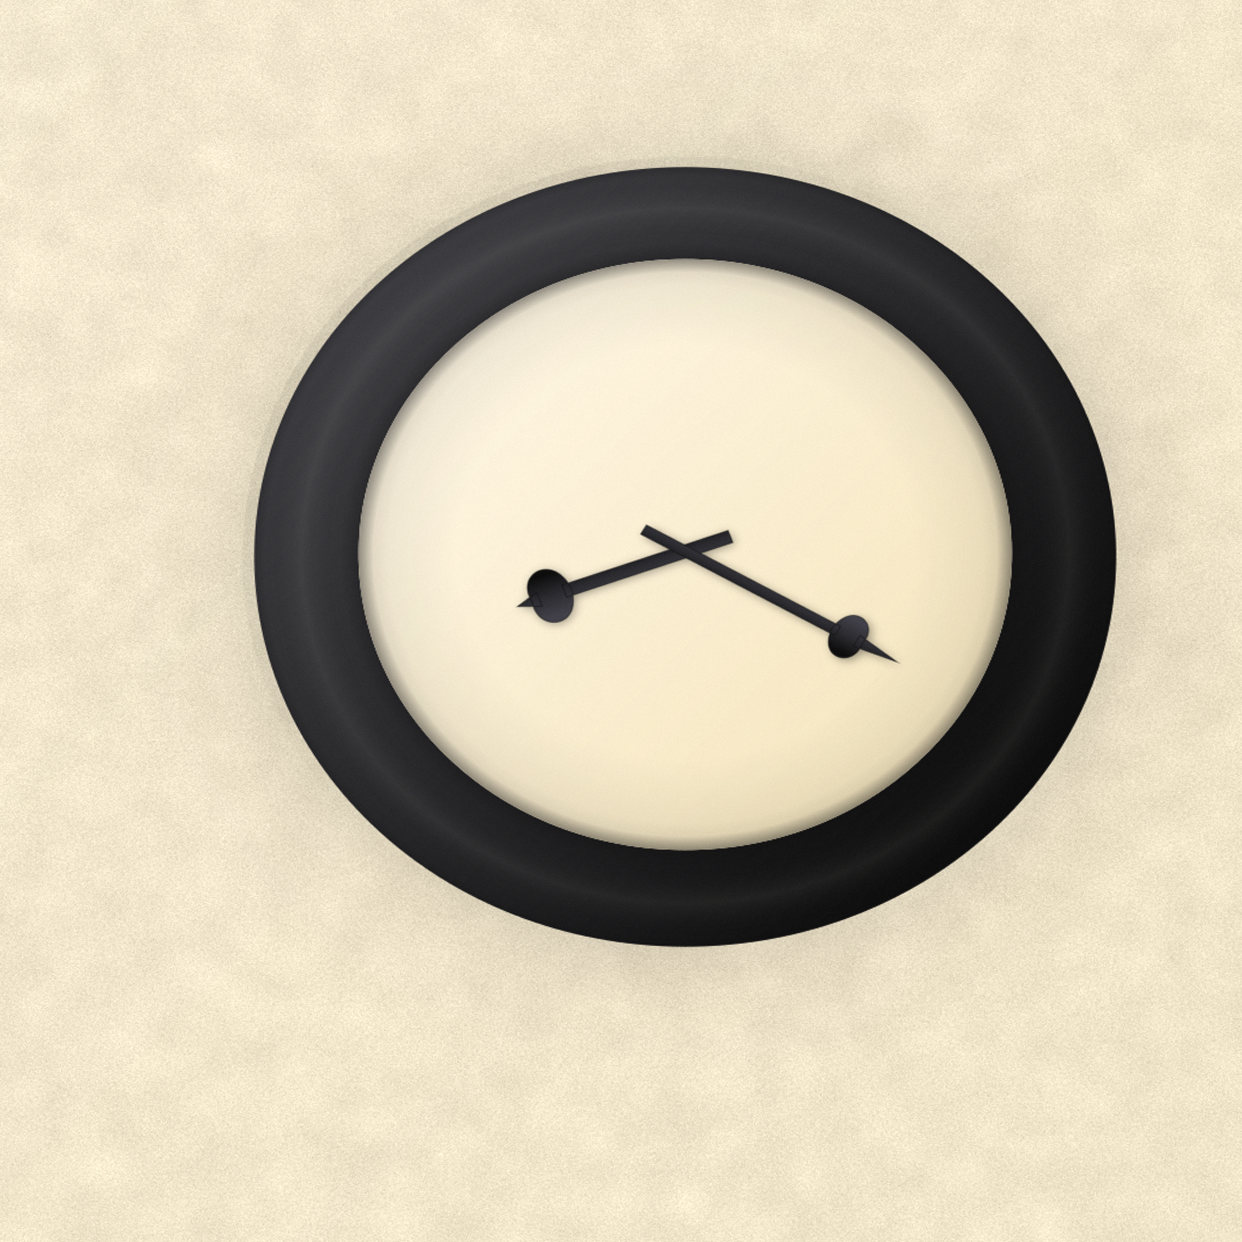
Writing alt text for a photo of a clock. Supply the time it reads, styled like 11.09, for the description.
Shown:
8.20
